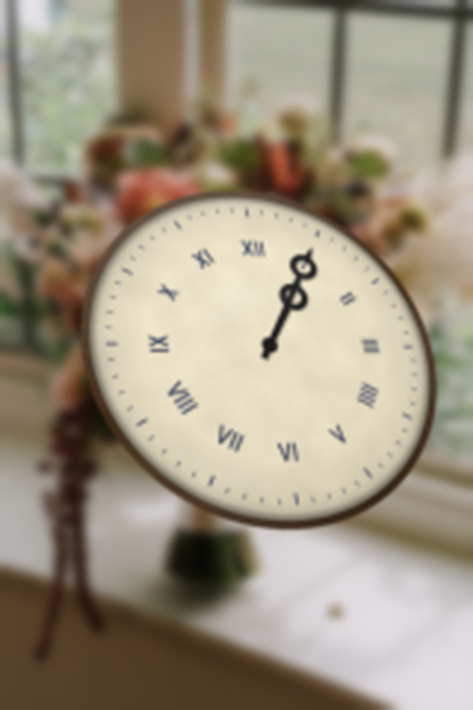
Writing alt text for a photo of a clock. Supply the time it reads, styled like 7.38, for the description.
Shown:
1.05
